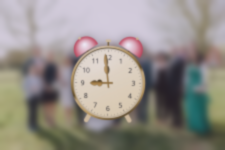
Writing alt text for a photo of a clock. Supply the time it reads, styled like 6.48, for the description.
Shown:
8.59
